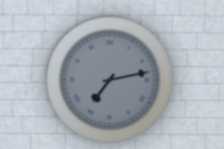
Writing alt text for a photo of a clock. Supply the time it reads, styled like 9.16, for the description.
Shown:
7.13
